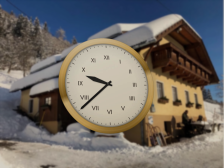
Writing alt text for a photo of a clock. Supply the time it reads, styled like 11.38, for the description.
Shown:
9.38
